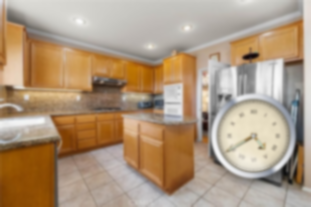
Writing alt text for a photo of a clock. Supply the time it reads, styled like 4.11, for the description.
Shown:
4.40
